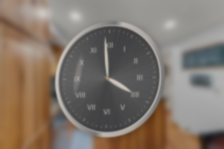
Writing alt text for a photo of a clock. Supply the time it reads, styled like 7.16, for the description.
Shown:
3.59
